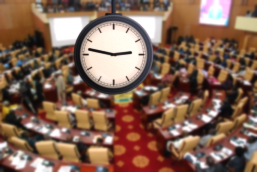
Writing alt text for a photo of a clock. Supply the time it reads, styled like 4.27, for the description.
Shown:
2.47
